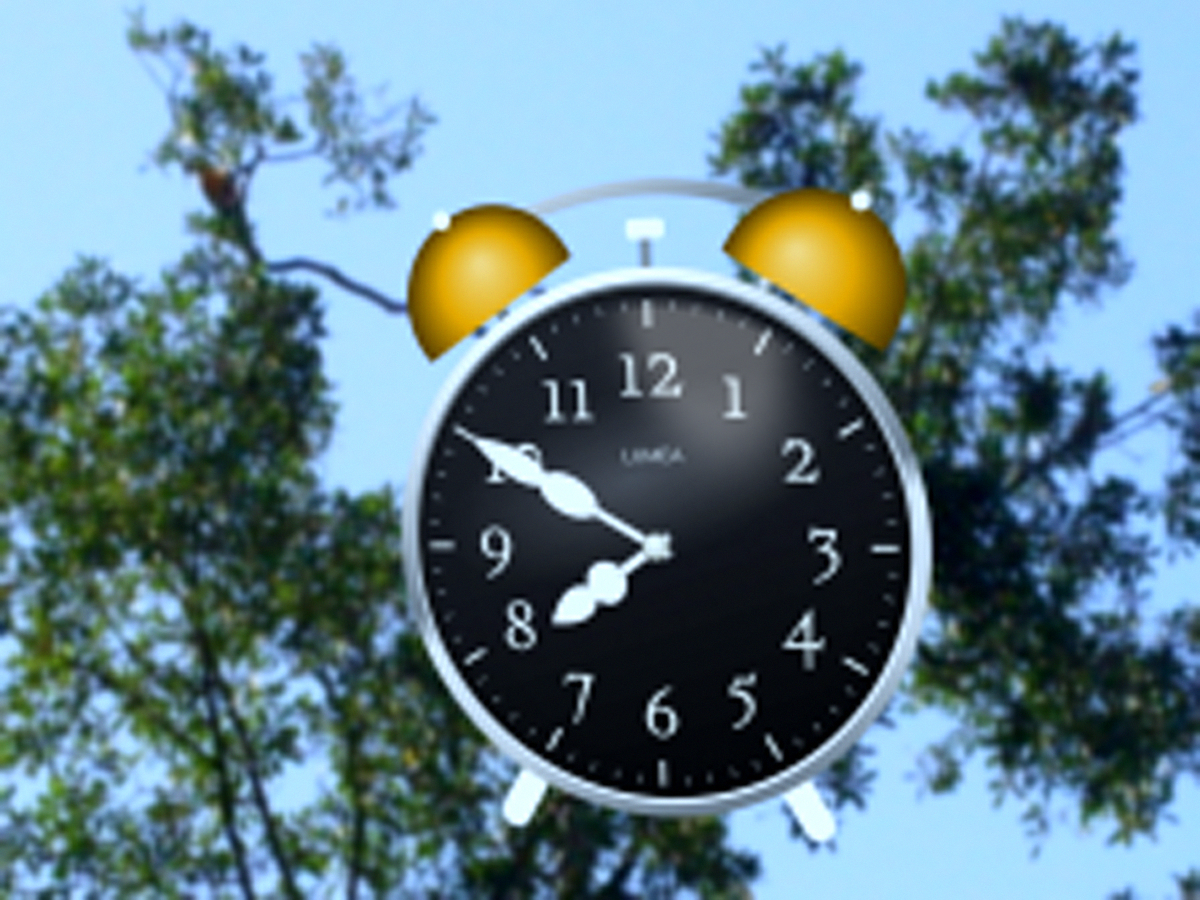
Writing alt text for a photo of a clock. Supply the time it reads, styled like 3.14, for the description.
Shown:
7.50
